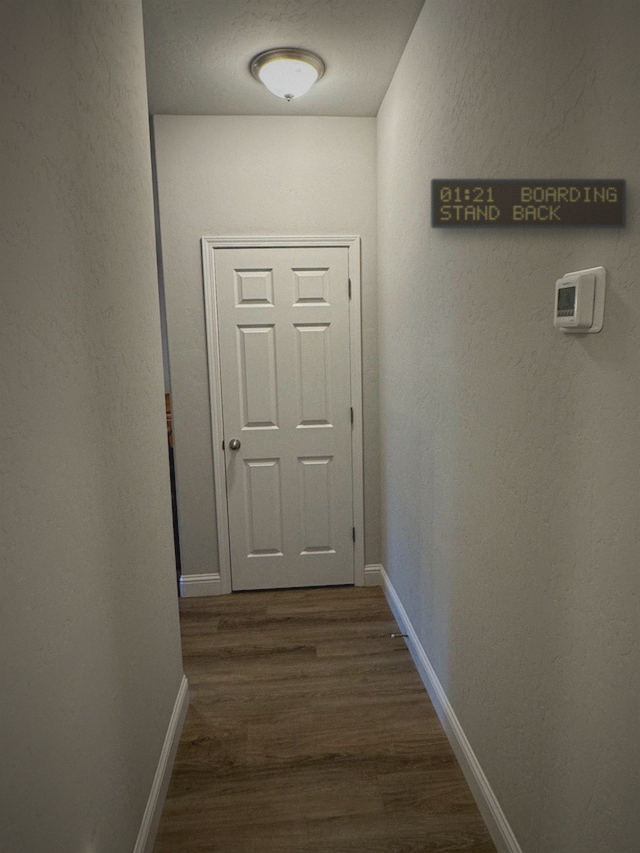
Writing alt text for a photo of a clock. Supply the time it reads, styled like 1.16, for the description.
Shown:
1.21
